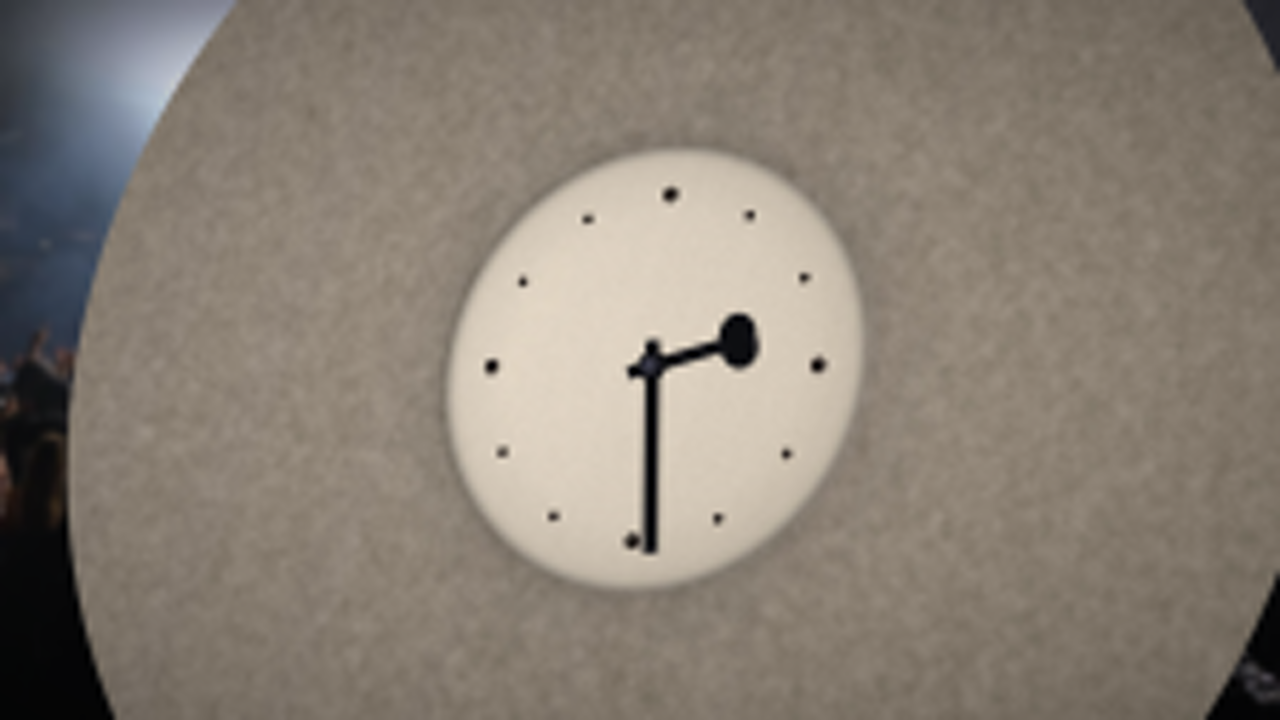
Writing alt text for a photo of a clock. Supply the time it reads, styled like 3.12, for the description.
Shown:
2.29
